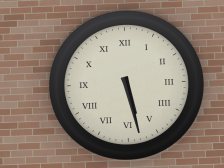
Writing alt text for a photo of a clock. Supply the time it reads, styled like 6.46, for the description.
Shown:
5.28
